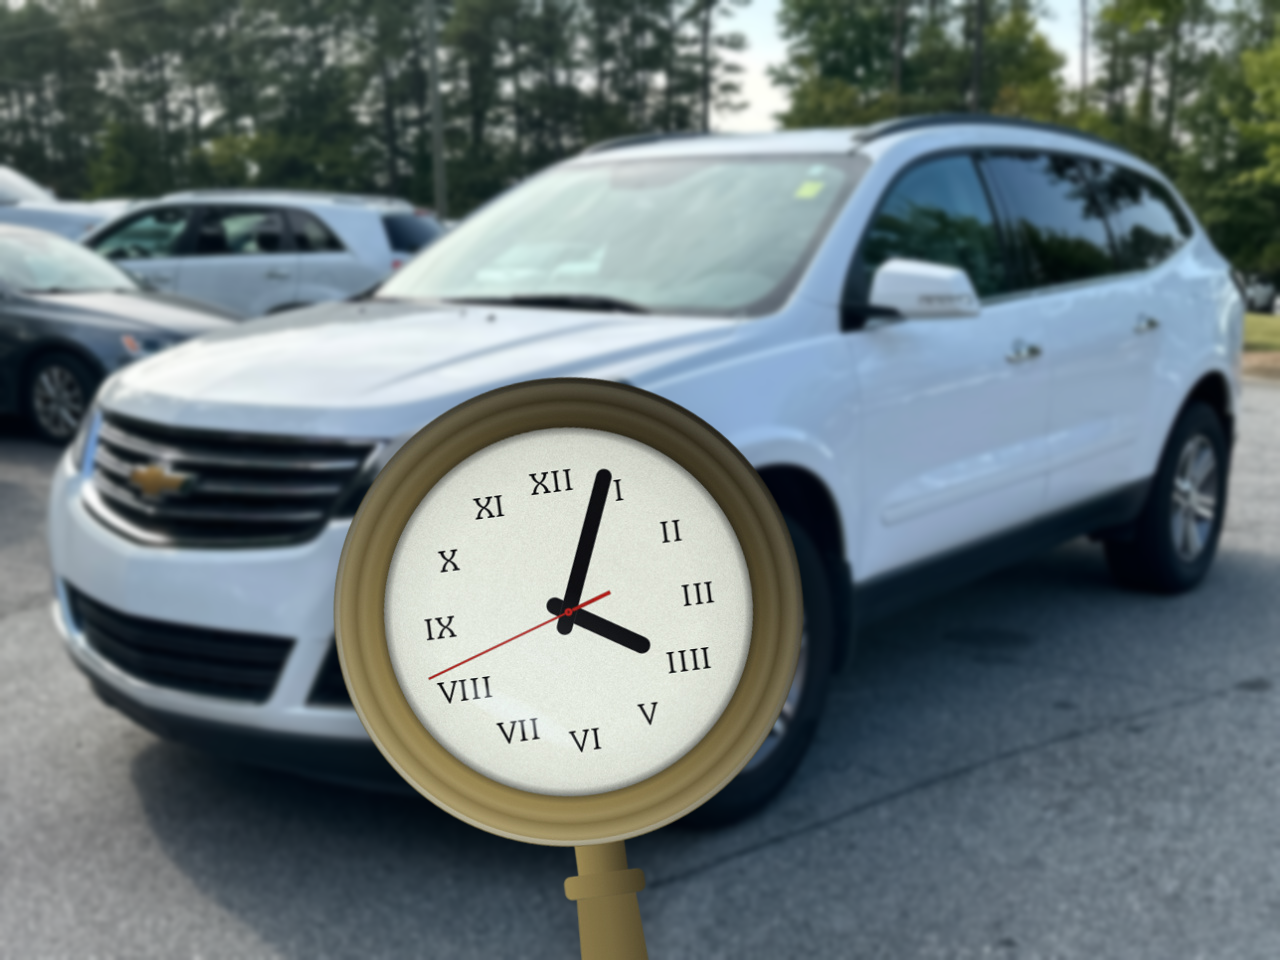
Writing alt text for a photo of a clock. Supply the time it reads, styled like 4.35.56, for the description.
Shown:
4.03.42
